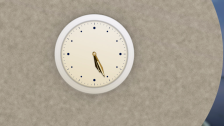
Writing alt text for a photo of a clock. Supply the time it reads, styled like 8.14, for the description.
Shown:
5.26
